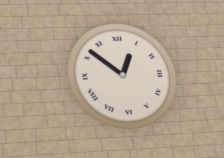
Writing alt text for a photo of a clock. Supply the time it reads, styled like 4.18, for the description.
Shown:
12.52
